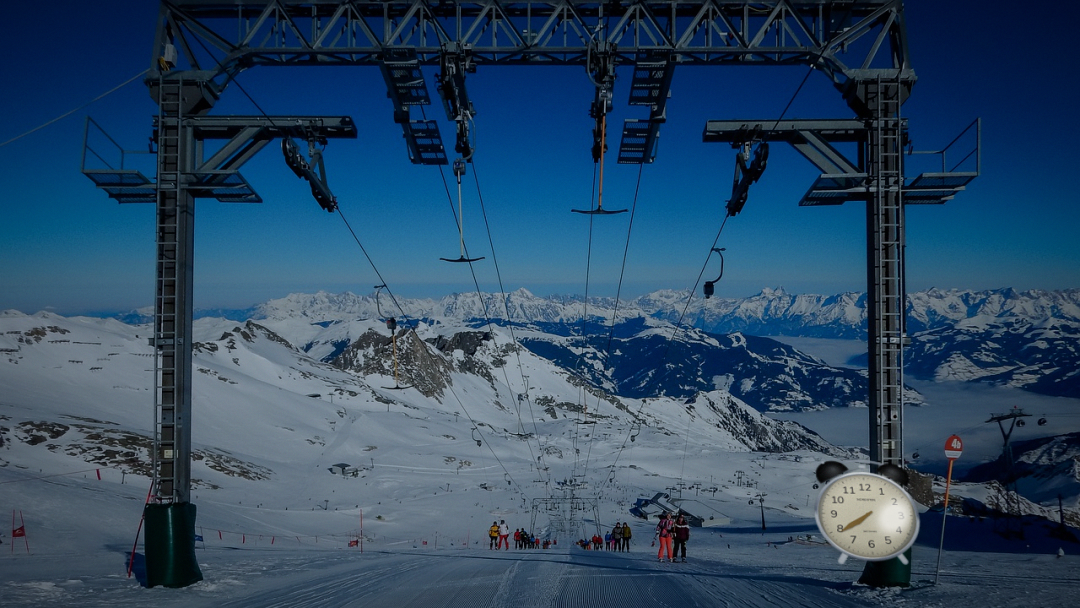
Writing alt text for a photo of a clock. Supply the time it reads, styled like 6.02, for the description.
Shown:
7.39
